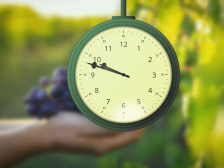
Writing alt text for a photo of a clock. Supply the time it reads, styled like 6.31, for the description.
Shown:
9.48
